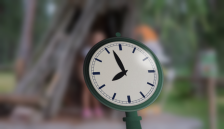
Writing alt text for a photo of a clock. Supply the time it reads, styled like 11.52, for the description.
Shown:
7.57
